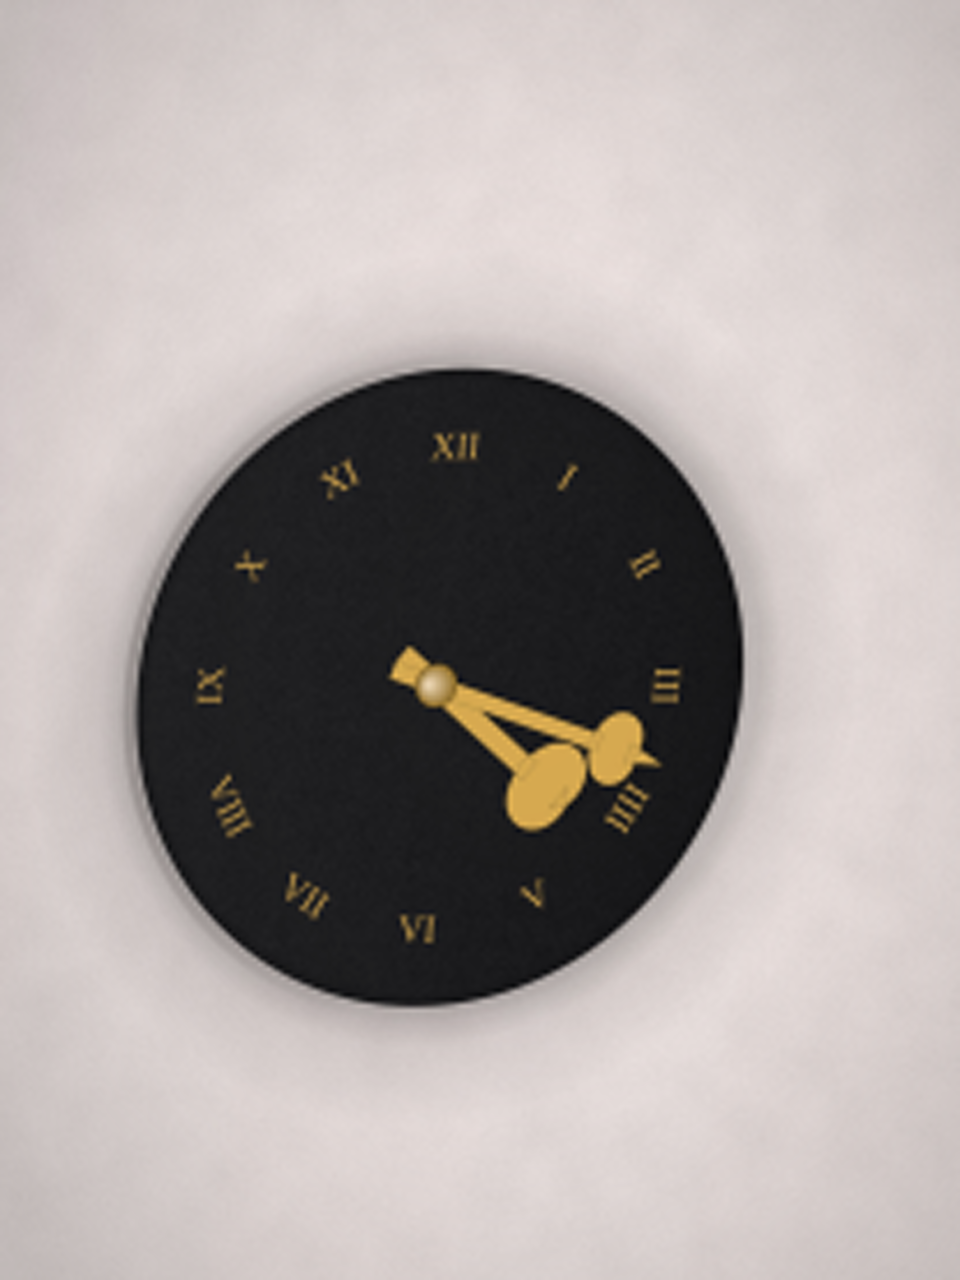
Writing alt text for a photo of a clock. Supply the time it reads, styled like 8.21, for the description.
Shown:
4.18
